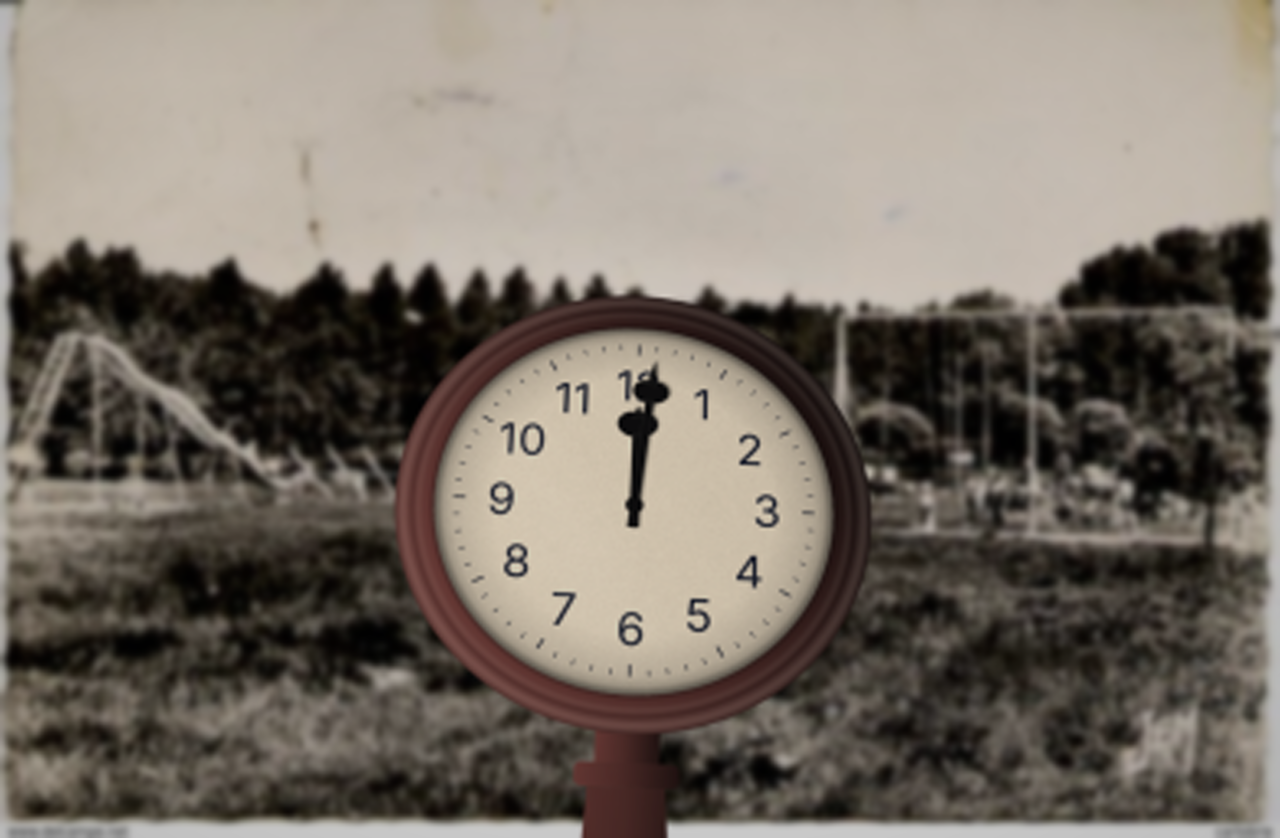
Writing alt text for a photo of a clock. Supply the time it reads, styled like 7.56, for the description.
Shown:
12.01
